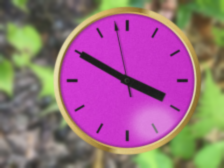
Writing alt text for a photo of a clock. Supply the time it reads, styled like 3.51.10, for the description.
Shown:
3.49.58
